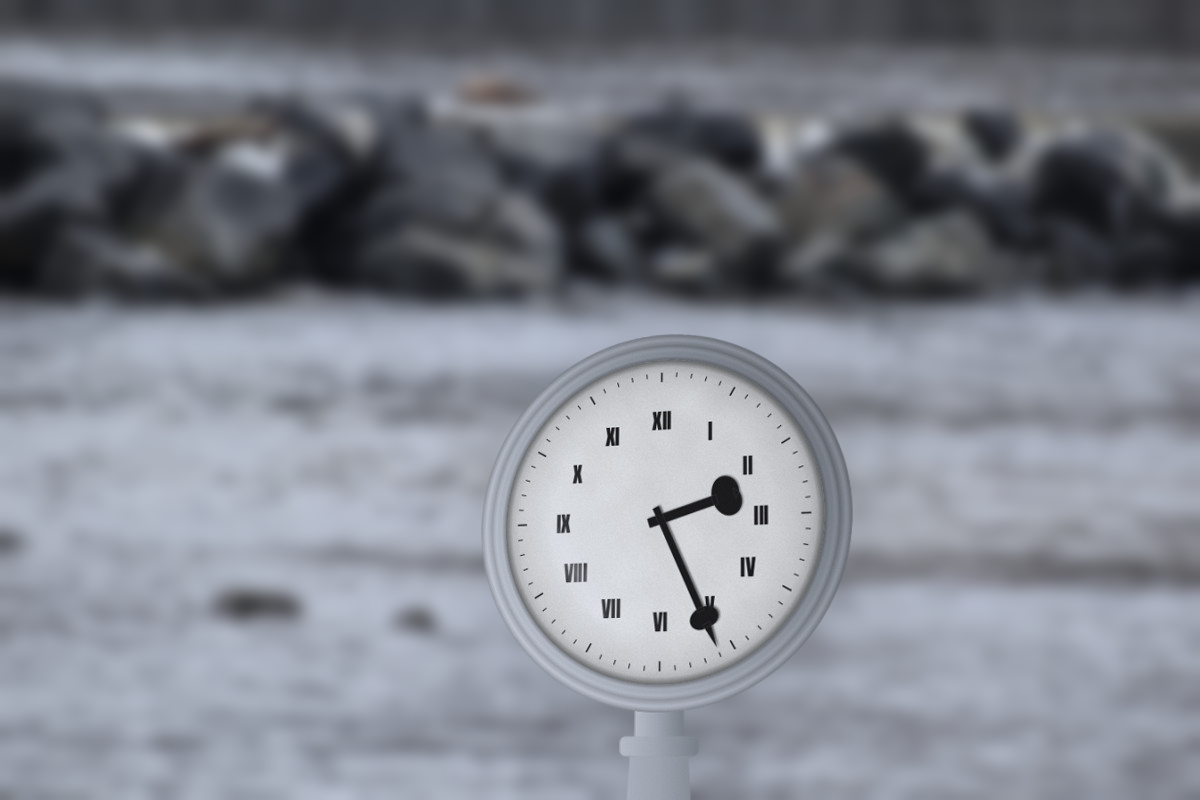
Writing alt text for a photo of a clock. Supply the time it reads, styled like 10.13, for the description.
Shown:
2.26
